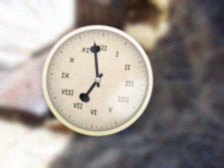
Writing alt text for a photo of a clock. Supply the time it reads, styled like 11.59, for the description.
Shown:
6.58
